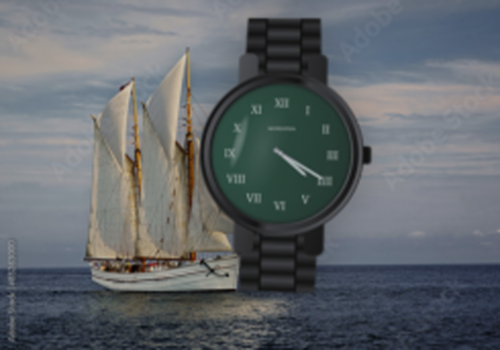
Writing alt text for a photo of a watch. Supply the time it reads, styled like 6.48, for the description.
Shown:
4.20
